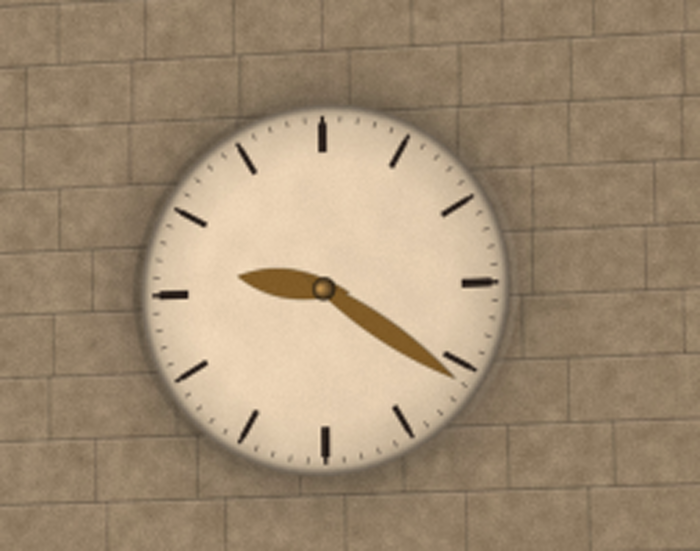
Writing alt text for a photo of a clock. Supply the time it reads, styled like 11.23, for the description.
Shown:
9.21
